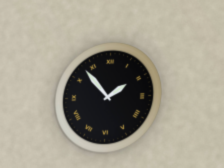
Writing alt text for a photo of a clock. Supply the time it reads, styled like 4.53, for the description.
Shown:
1.53
